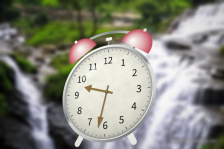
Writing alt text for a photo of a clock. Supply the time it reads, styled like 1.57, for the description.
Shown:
9.32
